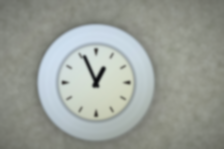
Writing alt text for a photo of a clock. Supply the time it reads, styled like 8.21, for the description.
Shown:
12.56
